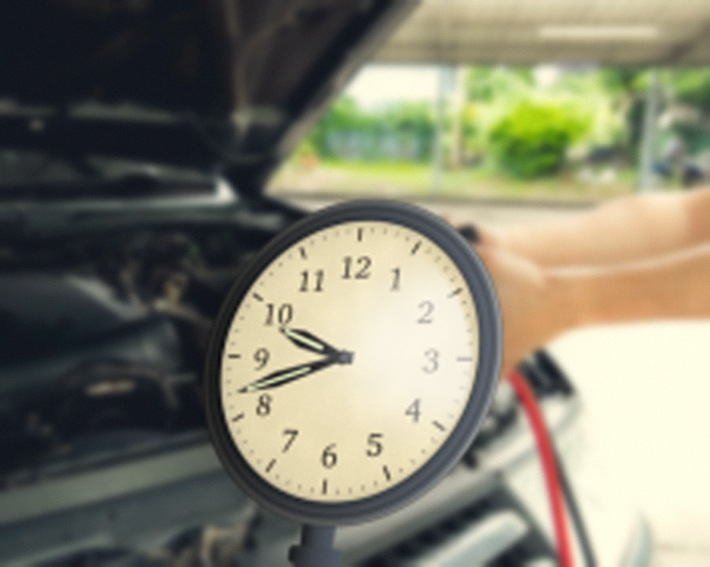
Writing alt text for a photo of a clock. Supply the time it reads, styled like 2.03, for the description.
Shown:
9.42
